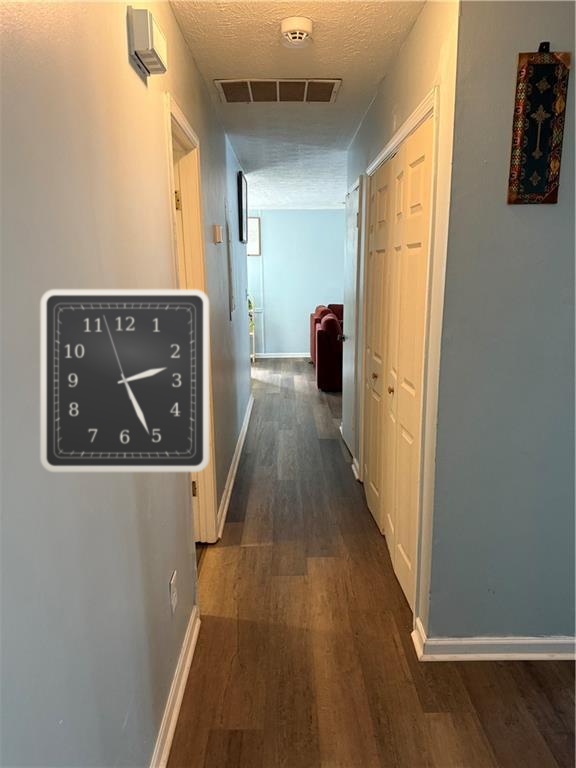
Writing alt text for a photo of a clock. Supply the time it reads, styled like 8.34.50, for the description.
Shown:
2.25.57
